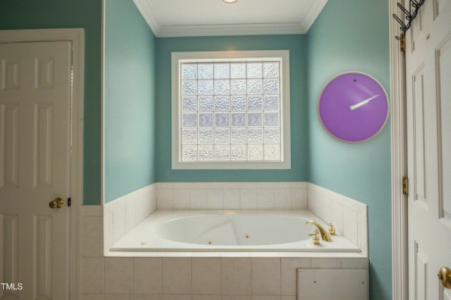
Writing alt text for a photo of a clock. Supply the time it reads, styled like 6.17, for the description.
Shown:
2.10
